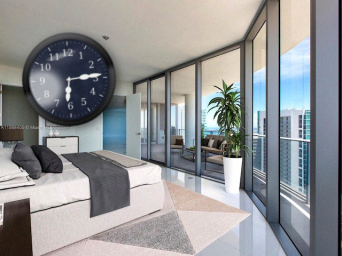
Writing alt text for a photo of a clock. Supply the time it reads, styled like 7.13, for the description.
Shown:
6.14
